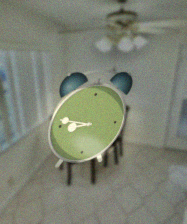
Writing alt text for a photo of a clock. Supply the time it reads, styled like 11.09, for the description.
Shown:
8.47
